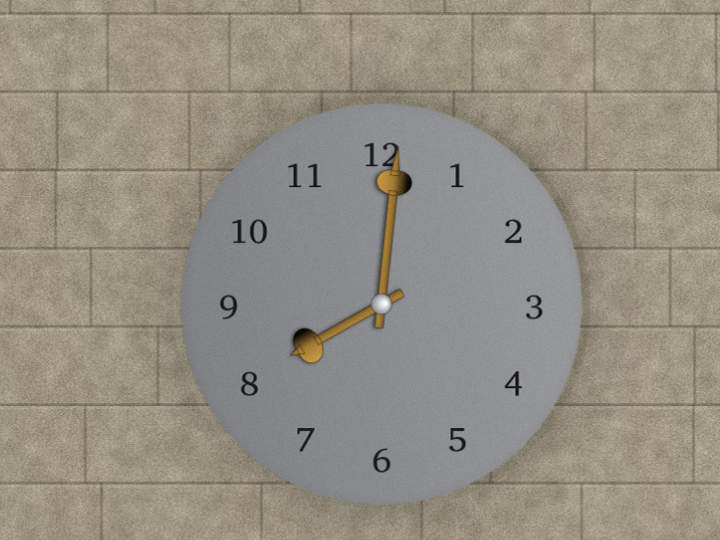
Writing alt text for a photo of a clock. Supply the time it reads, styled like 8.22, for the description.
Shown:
8.01
